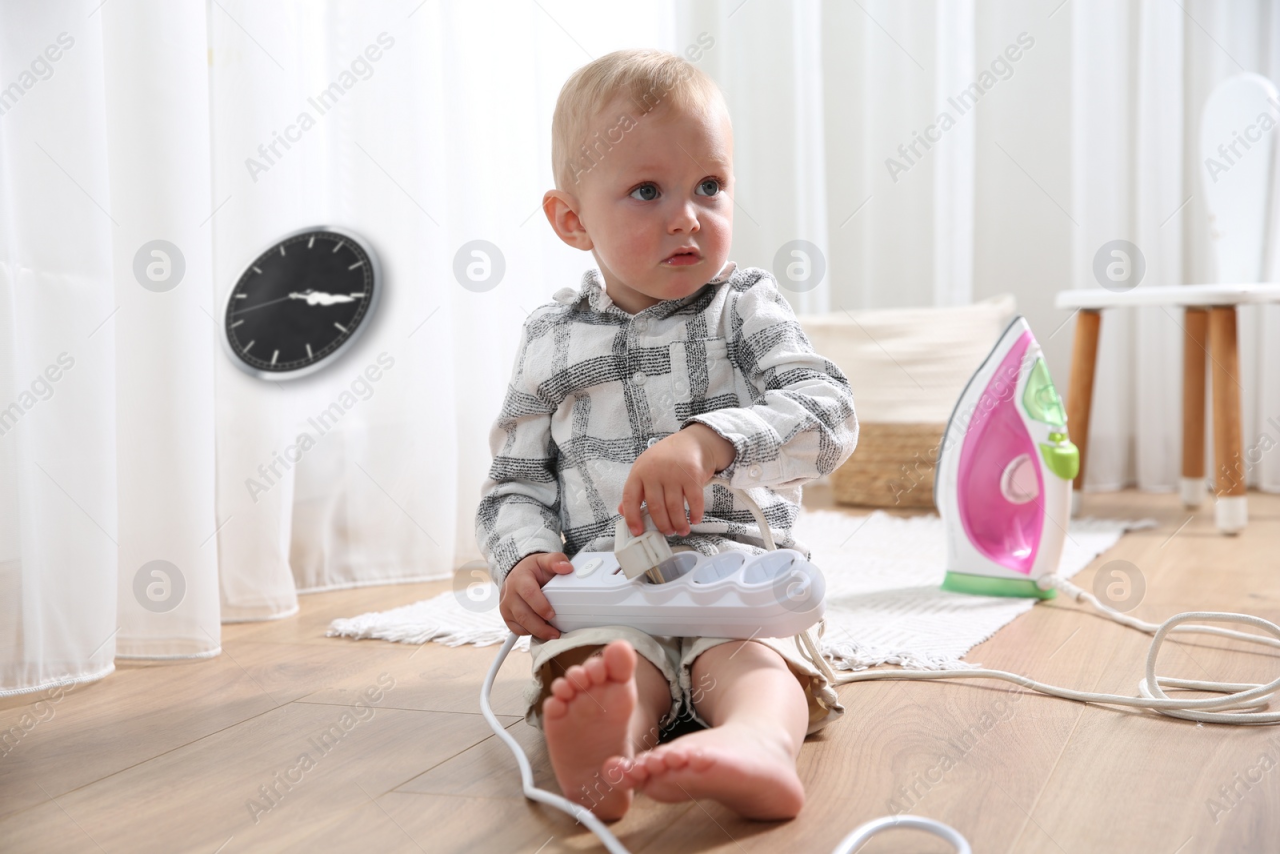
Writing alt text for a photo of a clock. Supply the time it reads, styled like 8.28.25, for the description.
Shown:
3.15.42
